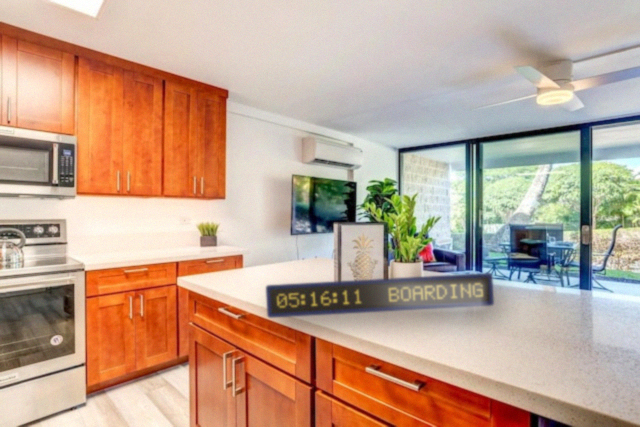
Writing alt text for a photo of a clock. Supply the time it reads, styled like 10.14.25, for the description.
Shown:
5.16.11
